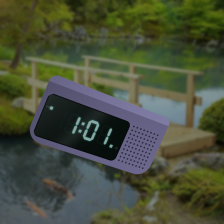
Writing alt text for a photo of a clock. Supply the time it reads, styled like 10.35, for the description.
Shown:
1.01
